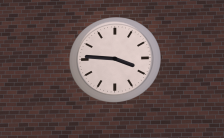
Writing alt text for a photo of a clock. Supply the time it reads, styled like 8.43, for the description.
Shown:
3.46
